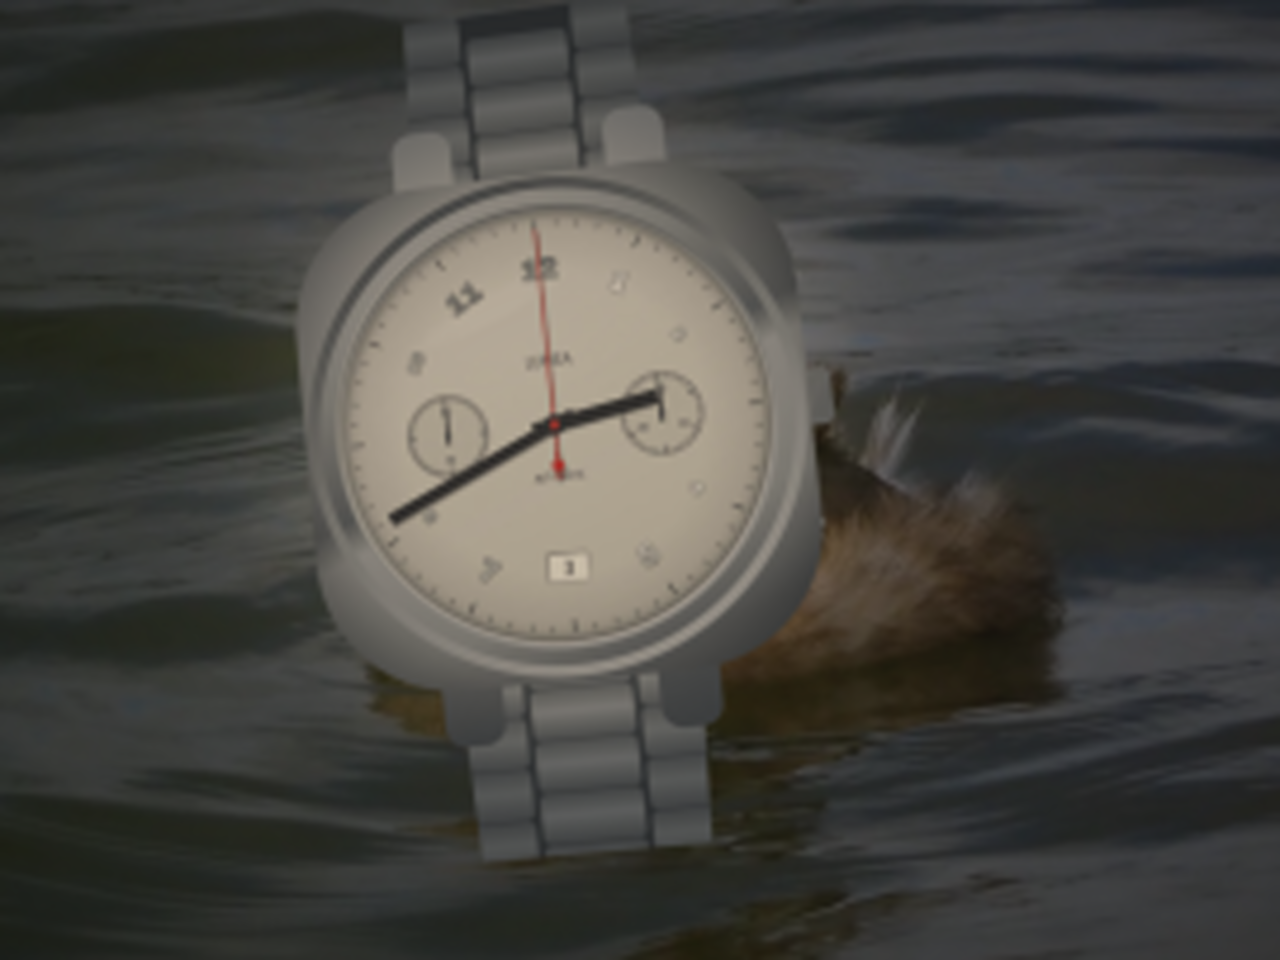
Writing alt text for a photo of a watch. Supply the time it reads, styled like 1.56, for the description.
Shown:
2.41
